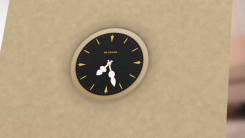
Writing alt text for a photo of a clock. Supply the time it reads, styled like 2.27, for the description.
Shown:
7.27
